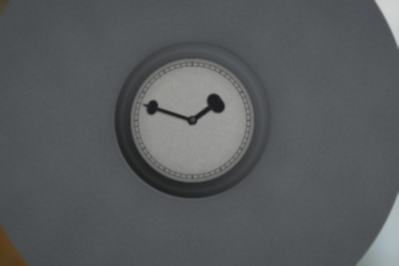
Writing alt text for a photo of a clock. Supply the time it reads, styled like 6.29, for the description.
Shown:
1.48
